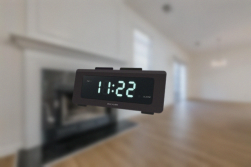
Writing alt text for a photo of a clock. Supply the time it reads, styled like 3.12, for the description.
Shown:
11.22
